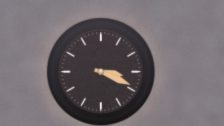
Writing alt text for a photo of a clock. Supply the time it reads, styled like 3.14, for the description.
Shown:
3.19
